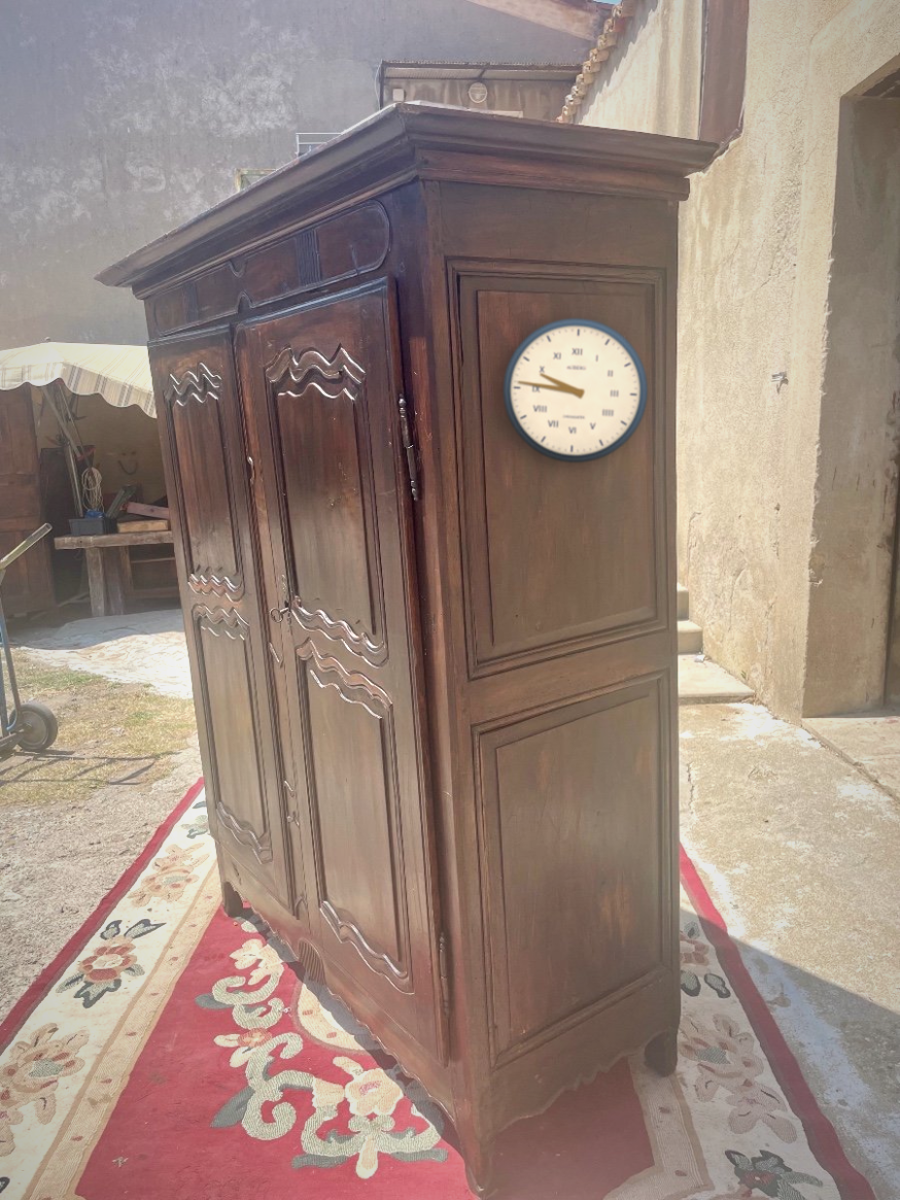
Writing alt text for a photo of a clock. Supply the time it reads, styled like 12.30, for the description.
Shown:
9.46
